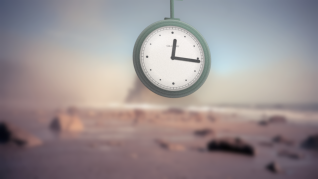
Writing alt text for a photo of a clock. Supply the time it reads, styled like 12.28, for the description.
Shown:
12.16
